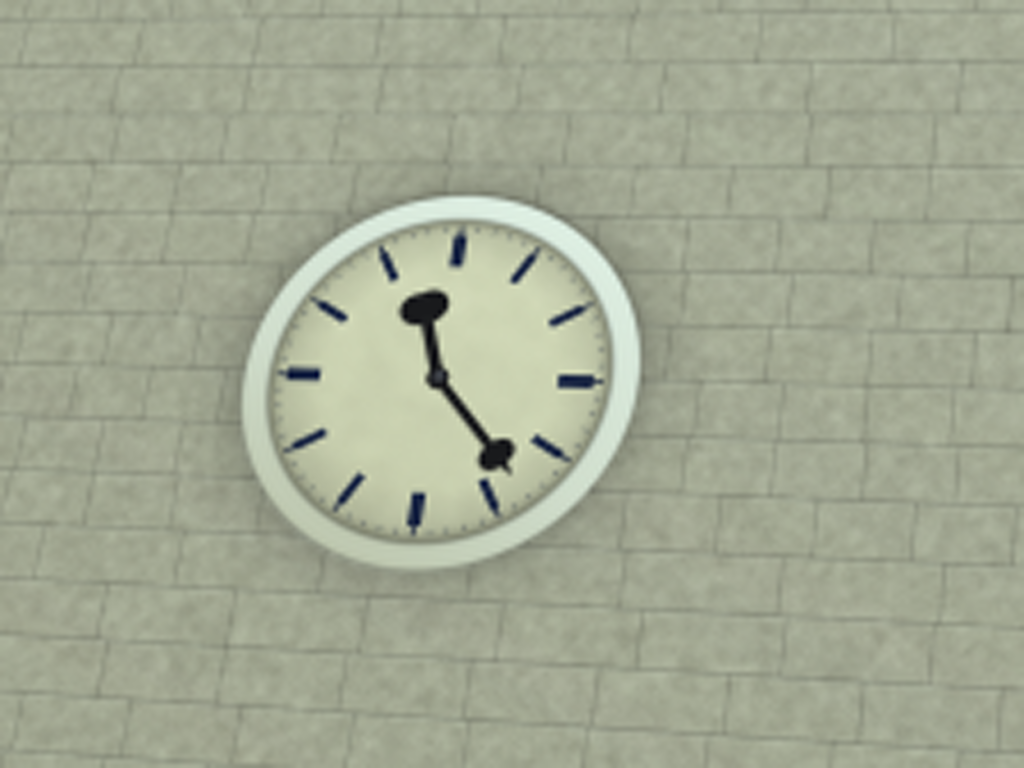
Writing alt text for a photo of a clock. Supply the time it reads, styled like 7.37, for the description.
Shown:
11.23
